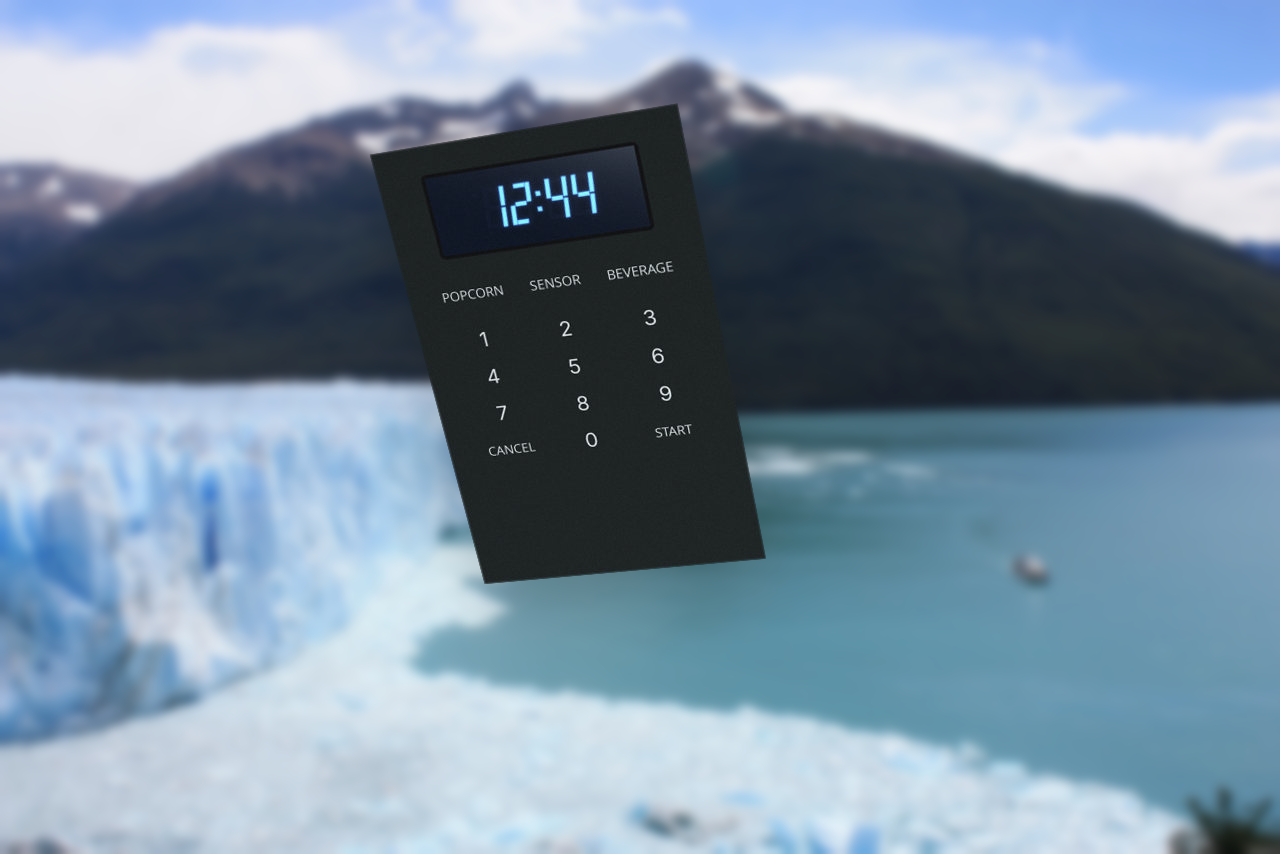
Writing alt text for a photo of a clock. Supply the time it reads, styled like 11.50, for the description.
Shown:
12.44
